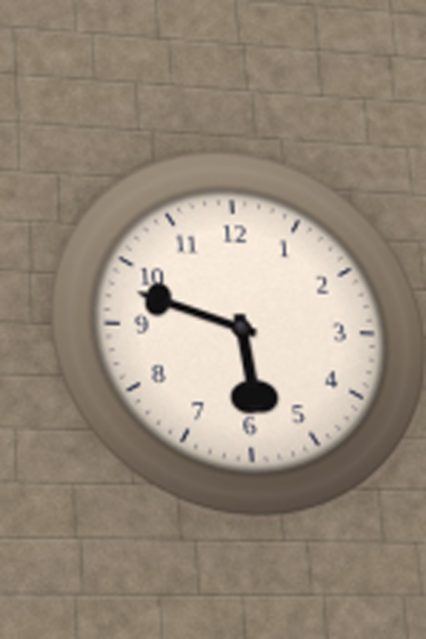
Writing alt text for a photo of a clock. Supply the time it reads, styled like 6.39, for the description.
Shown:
5.48
